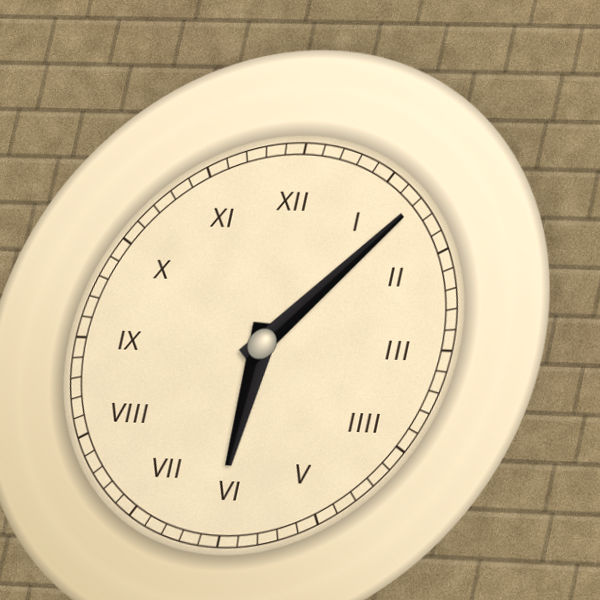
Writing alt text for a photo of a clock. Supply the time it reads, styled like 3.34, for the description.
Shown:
6.07
